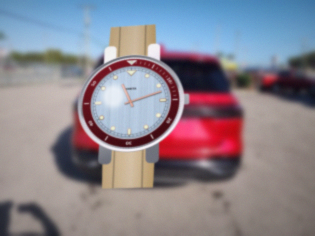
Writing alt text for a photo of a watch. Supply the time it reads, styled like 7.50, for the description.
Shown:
11.12
